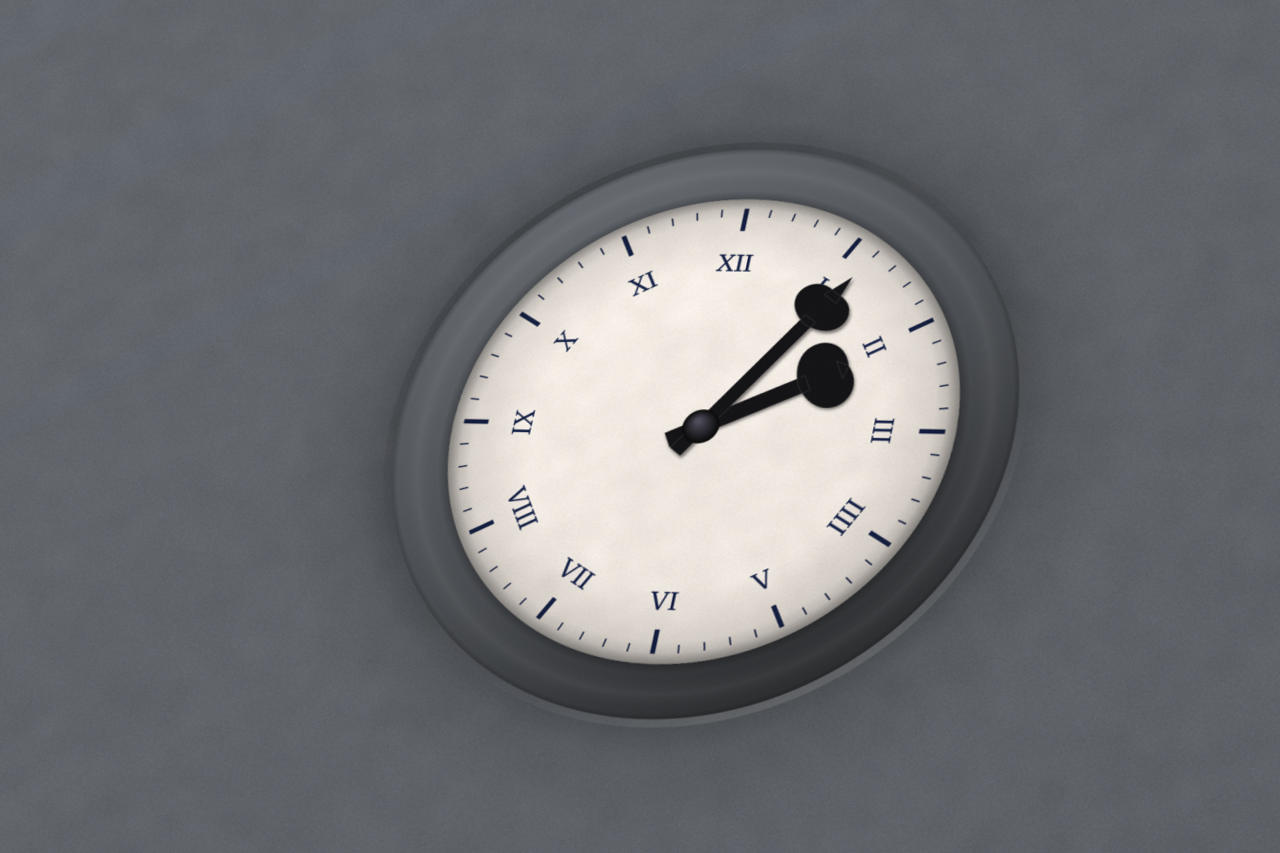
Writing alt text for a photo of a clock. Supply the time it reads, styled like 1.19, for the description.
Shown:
2.06
